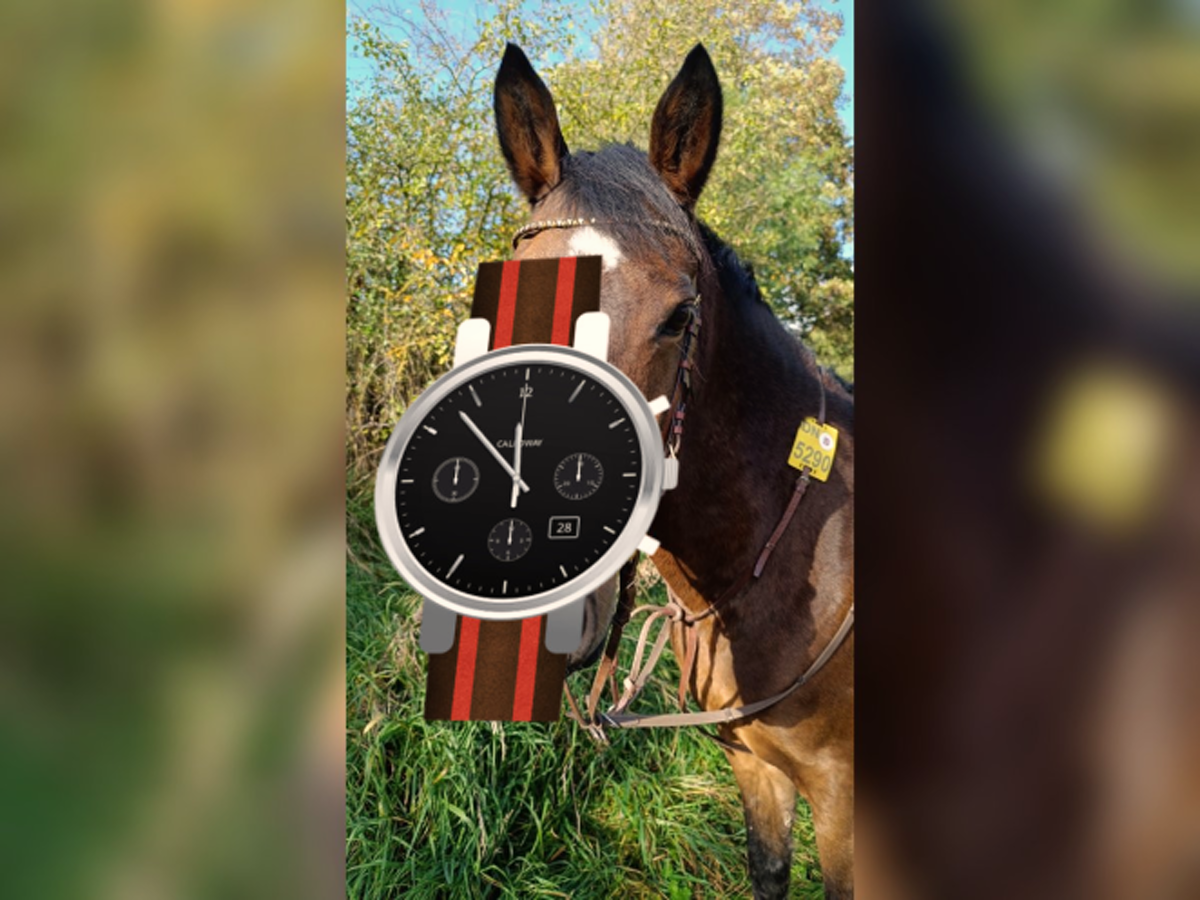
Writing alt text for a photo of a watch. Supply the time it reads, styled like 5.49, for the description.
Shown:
11.53
